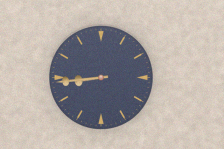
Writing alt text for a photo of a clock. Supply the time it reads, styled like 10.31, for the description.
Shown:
8.44
